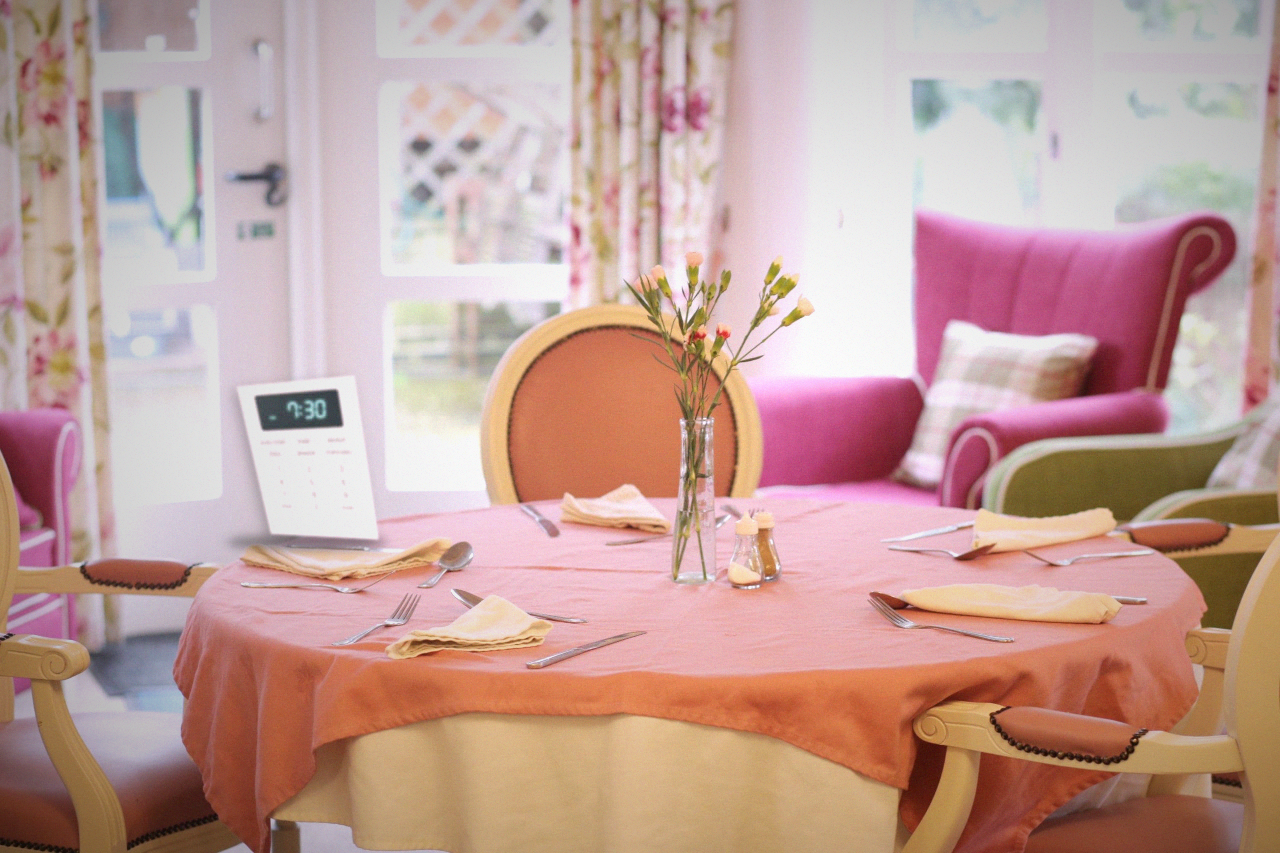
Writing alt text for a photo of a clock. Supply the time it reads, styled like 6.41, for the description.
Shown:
7.30
